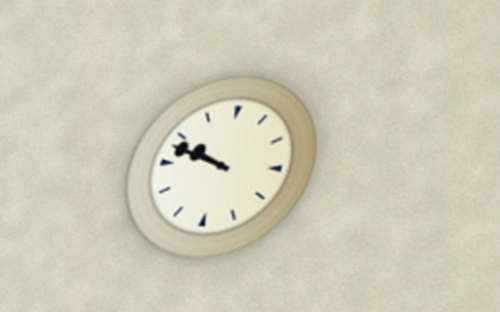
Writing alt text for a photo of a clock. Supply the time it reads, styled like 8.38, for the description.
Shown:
9.48
